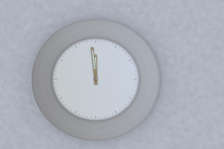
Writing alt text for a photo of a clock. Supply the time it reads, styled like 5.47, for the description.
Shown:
11.59
